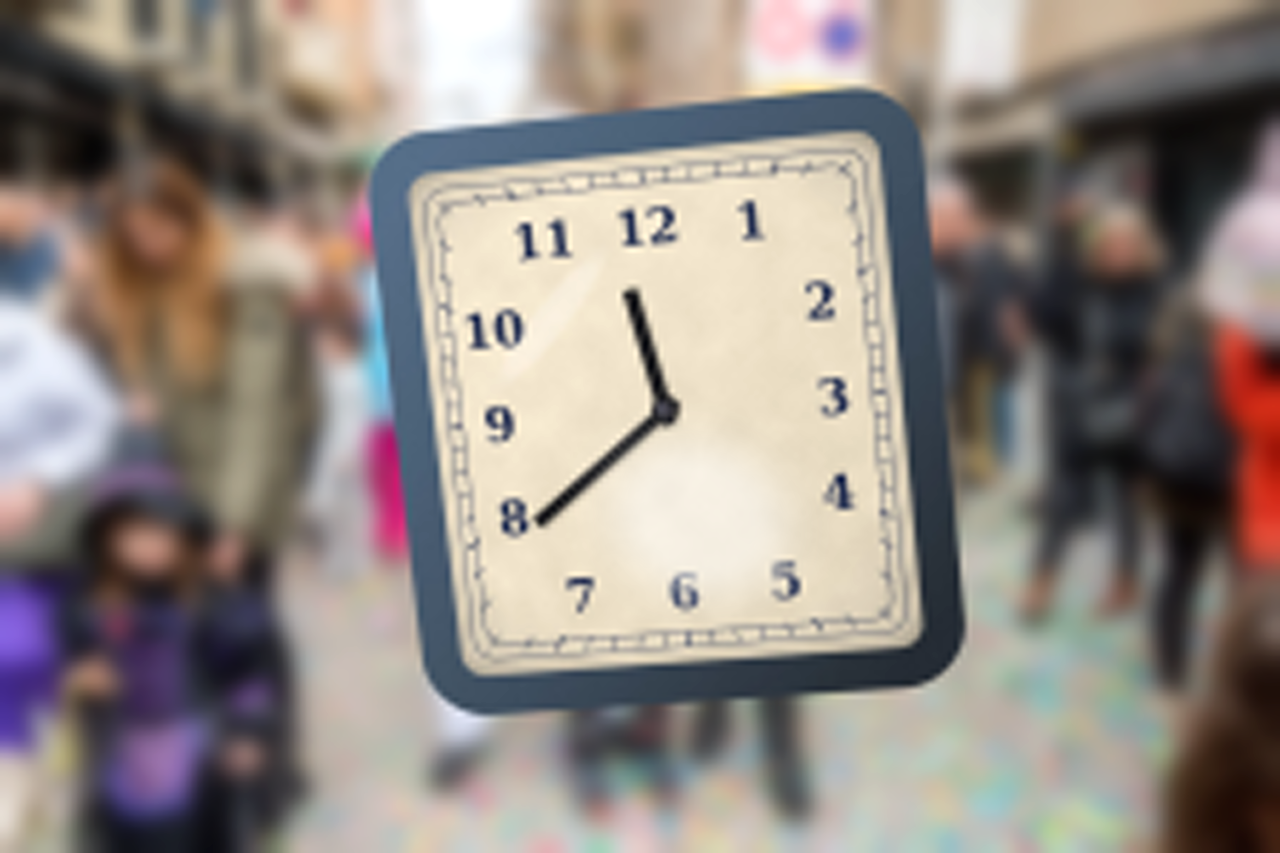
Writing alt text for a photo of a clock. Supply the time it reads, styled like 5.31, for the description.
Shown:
11.39
